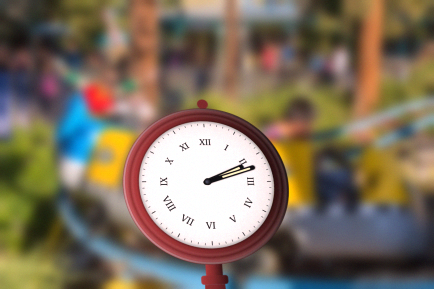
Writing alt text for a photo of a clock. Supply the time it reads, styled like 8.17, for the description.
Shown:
2.12
